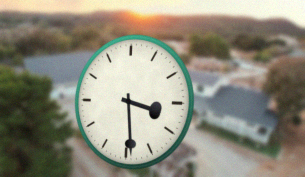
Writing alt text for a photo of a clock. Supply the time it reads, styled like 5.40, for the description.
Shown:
3.29
